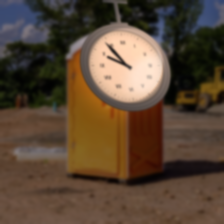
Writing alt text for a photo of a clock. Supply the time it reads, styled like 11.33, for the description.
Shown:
9.54
